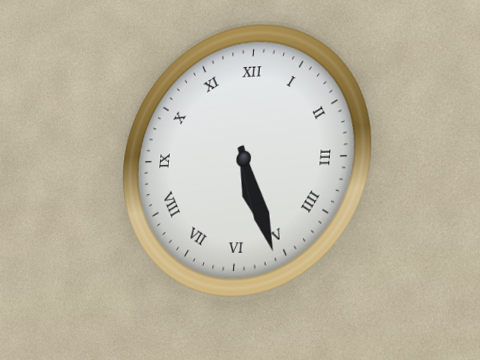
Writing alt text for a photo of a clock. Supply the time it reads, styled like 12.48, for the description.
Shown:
5.26
